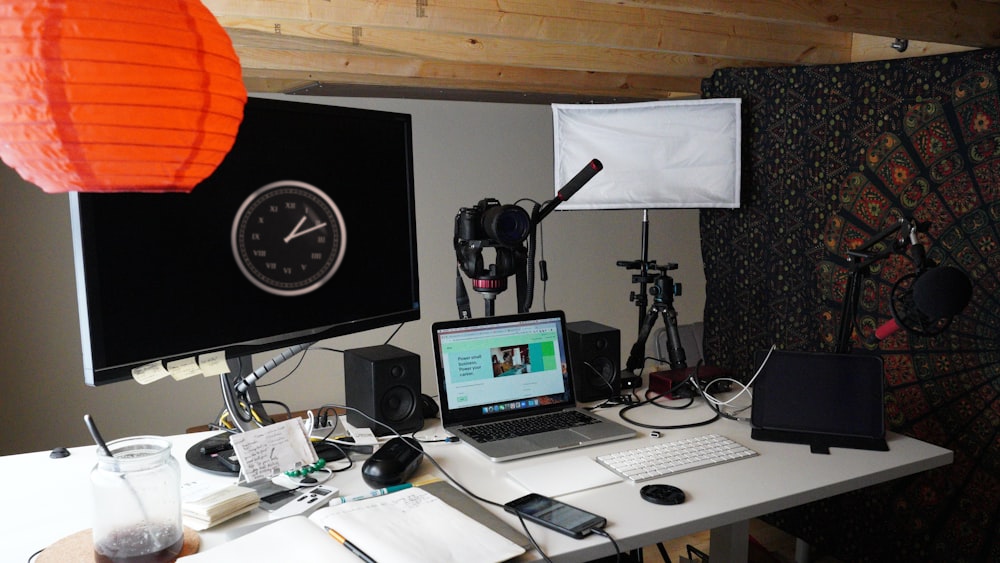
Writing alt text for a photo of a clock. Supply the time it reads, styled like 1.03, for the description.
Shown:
1.11
